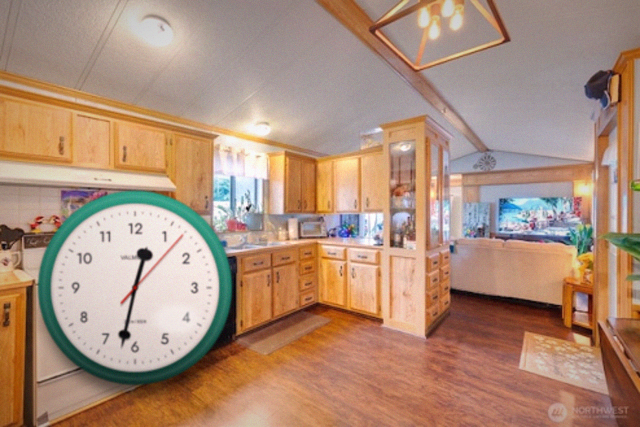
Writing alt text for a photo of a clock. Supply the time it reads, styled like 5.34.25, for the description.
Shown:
12.32.07
